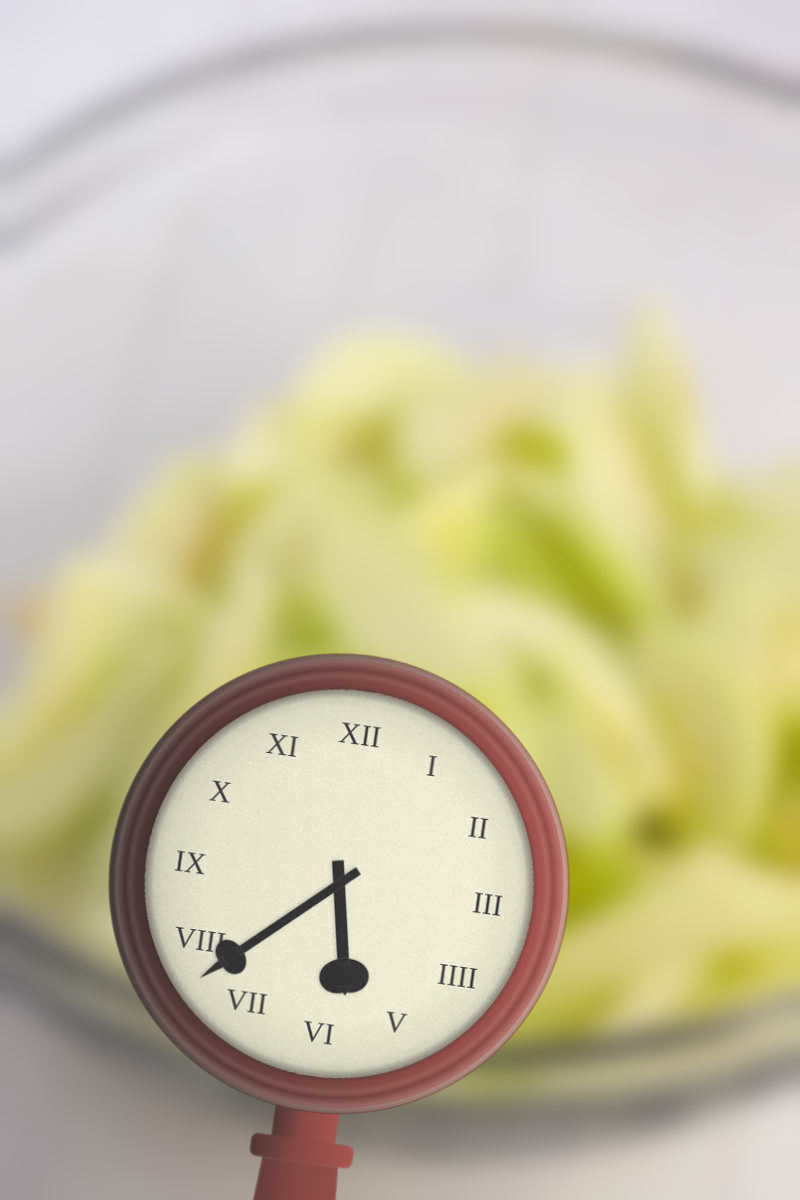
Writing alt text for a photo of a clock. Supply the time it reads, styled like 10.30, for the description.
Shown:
5.38
